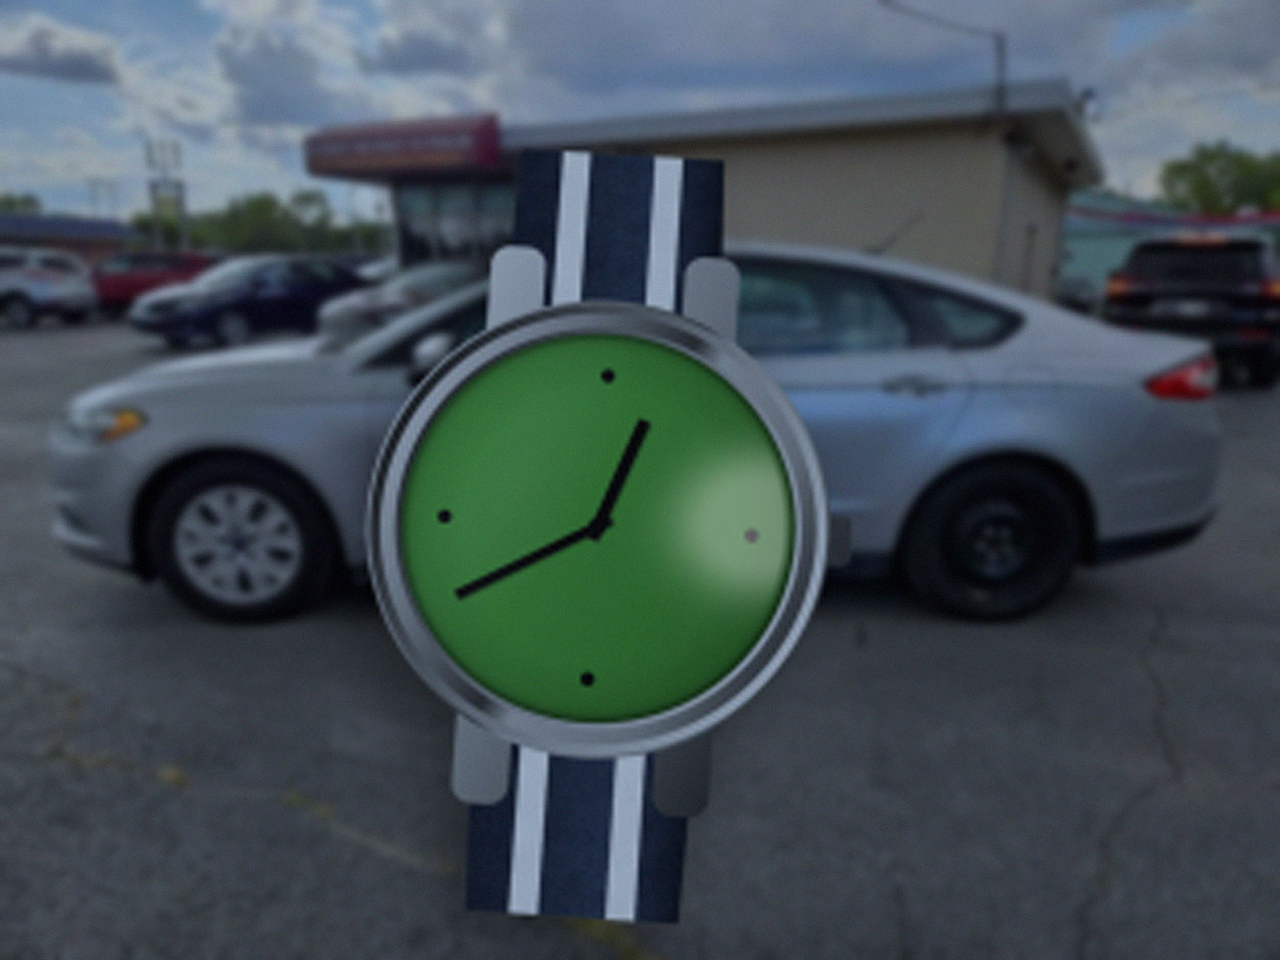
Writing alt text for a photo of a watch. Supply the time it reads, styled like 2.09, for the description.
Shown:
12.40
